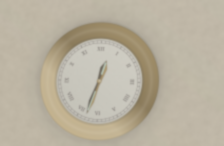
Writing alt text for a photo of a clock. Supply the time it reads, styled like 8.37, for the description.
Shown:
12.33
